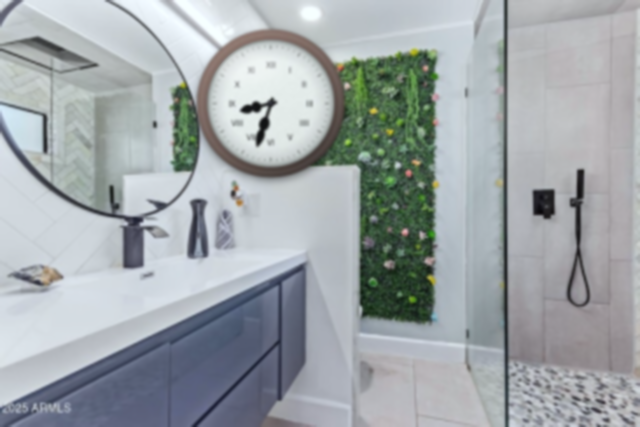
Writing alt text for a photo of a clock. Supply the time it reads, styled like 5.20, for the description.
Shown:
8.33
